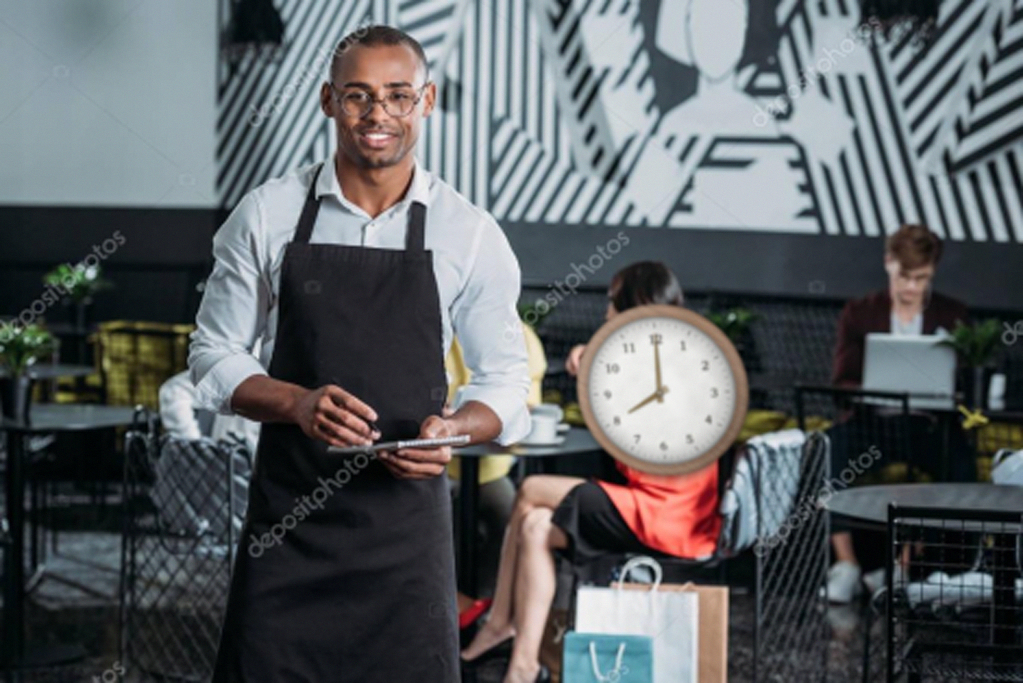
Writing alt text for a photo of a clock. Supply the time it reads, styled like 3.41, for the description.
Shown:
8.00
